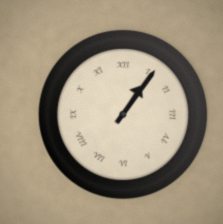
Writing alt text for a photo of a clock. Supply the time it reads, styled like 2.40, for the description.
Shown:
1.06
